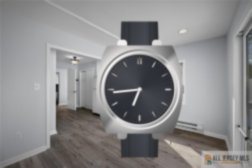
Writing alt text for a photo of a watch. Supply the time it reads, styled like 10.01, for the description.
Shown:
6.44
